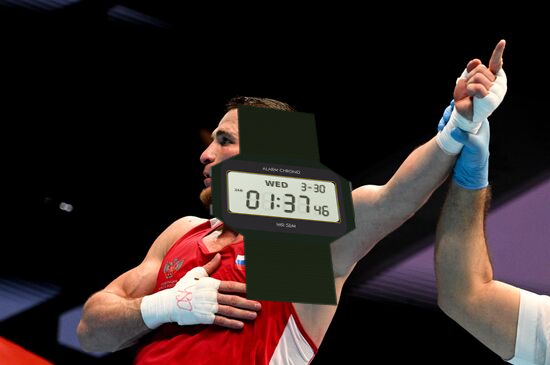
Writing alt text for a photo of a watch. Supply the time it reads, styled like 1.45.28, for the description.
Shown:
1.37.46
